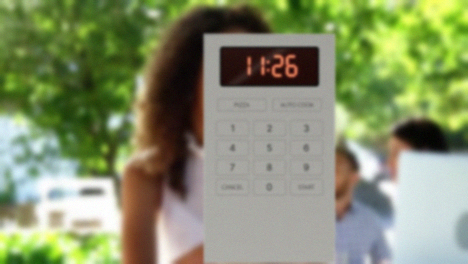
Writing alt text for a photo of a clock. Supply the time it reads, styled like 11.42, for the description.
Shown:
11.26
